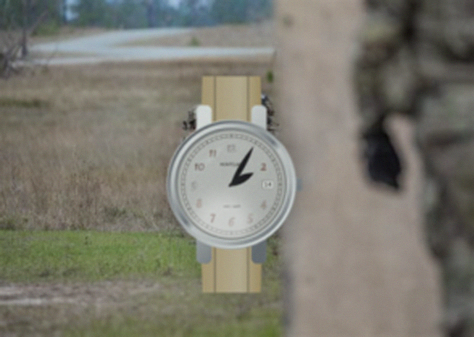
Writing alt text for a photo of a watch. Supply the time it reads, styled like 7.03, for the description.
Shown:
2.05
